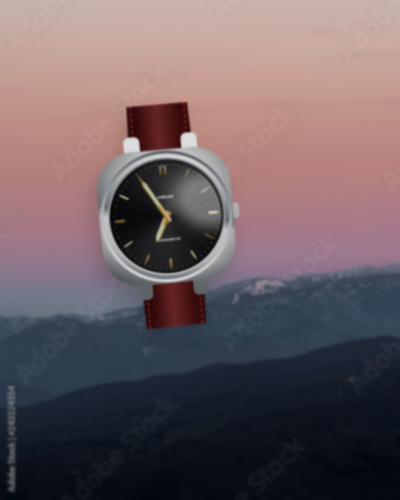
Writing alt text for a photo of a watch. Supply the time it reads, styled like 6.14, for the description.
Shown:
6.55
